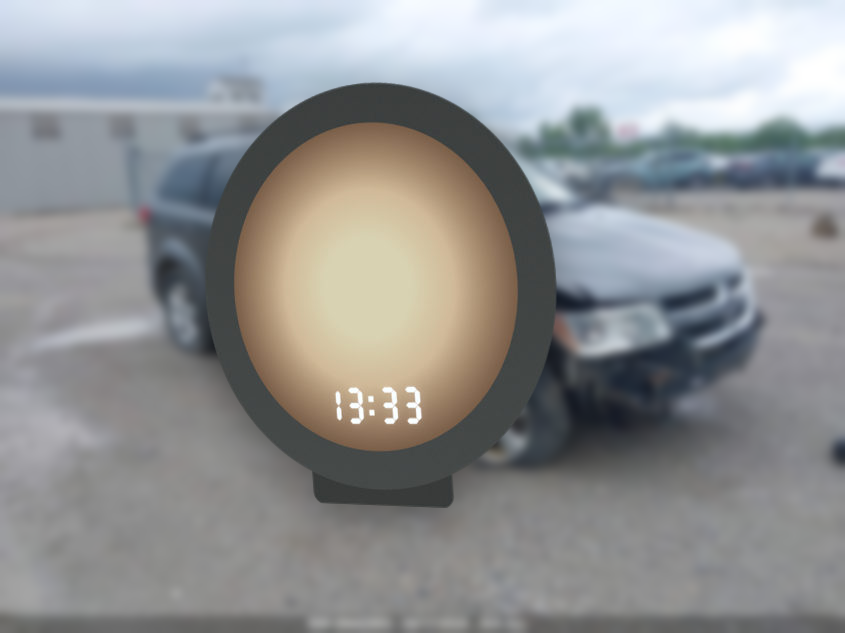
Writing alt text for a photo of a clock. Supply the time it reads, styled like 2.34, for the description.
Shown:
13.33
